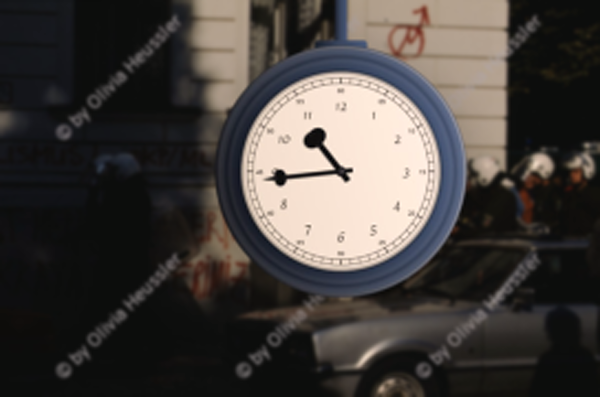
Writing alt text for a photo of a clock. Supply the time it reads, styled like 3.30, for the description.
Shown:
10.44
